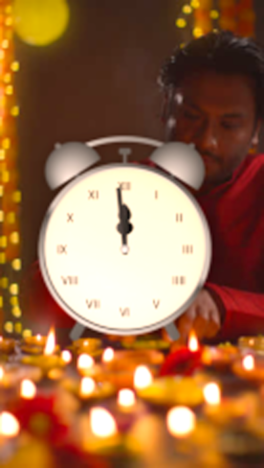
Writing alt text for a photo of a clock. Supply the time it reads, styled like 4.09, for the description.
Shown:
11.59
